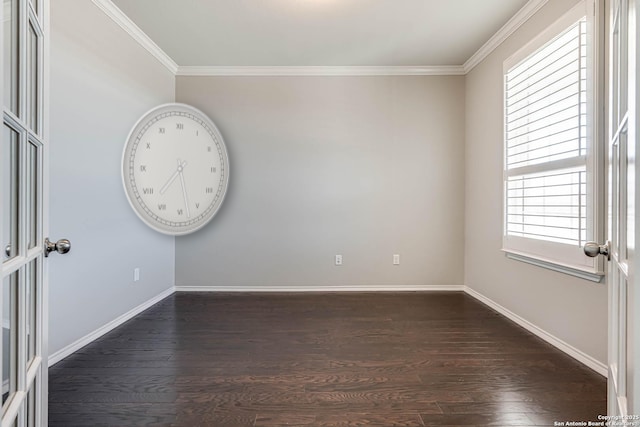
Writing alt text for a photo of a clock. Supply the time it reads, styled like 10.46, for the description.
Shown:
7.28
